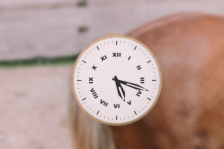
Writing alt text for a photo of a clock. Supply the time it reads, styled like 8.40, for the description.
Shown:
5.18
